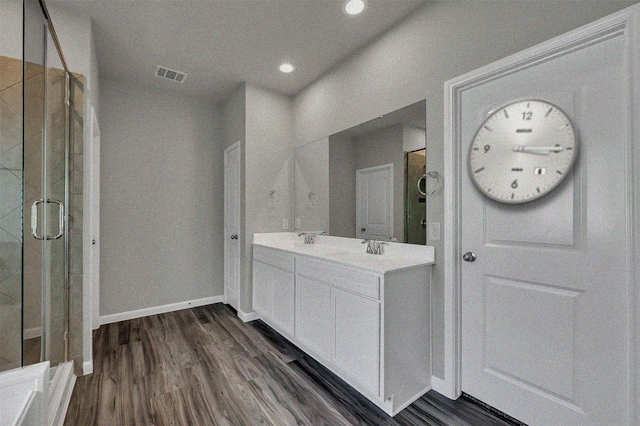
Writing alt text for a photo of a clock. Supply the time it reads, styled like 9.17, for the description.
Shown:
3.15
